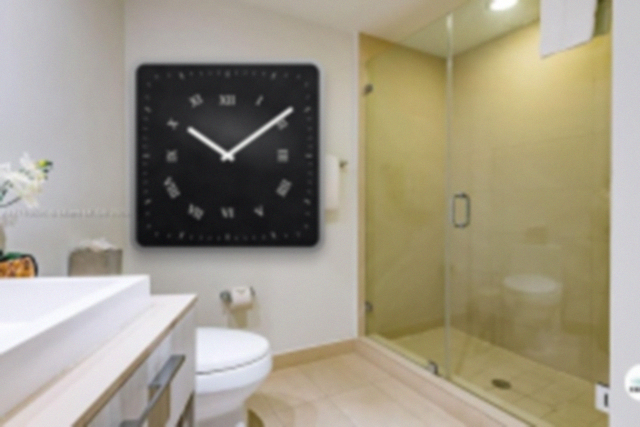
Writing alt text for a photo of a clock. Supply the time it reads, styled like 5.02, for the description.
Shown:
10.09
